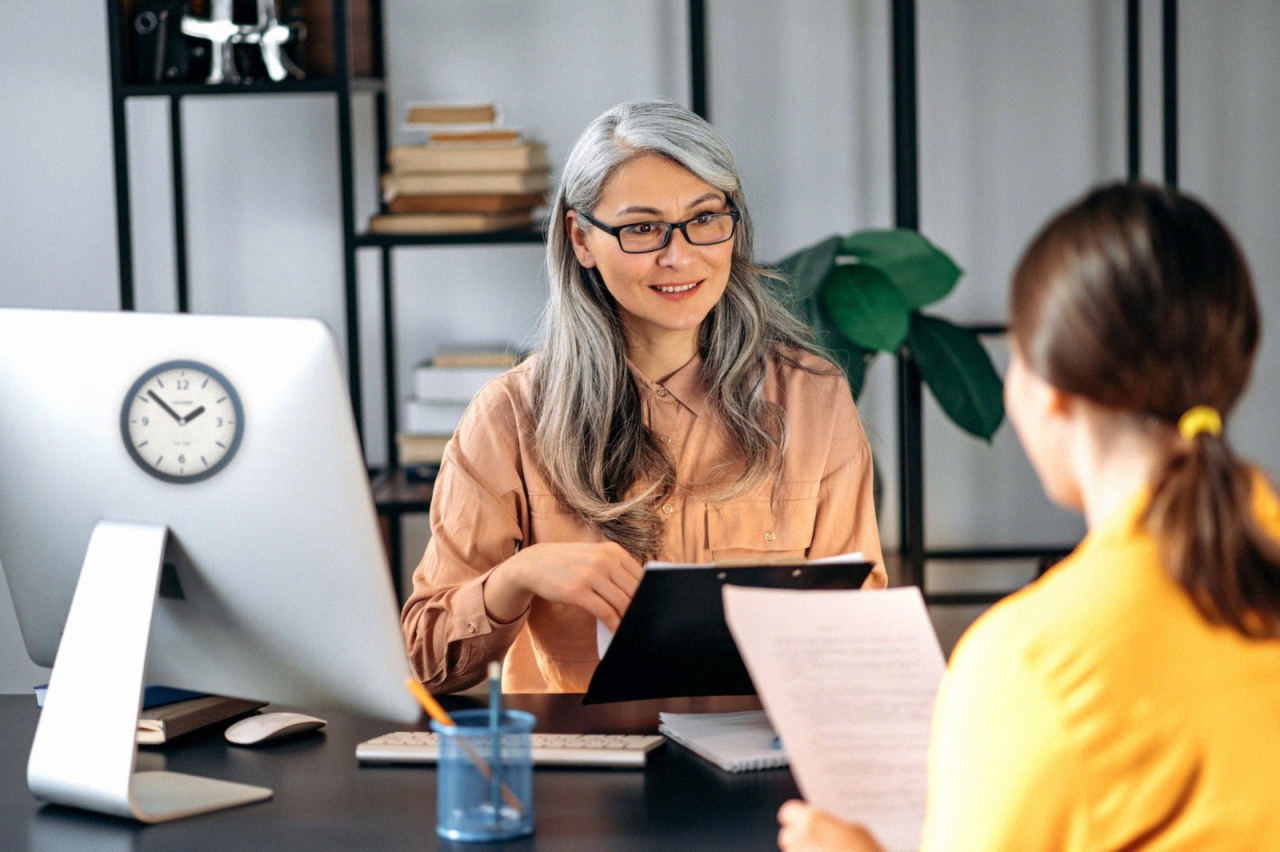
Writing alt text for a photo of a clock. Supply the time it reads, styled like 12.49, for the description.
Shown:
1.52
